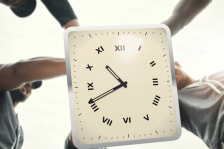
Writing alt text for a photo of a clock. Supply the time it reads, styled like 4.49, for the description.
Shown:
10.41
